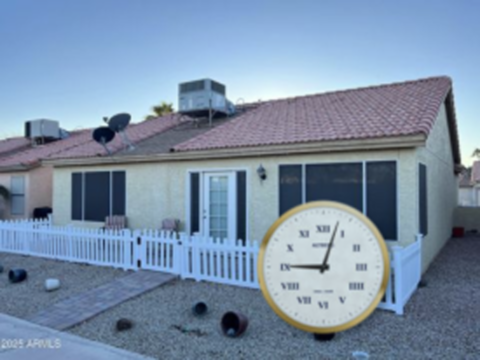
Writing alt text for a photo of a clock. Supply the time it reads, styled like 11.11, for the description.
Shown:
9.03
